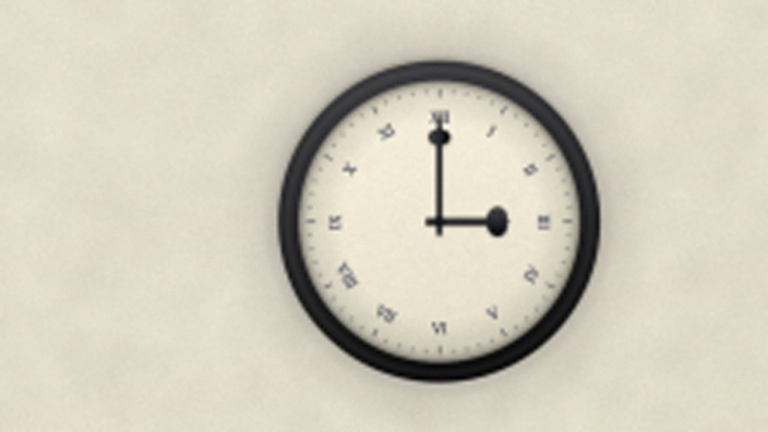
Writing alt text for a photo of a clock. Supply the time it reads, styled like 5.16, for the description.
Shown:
3.00
